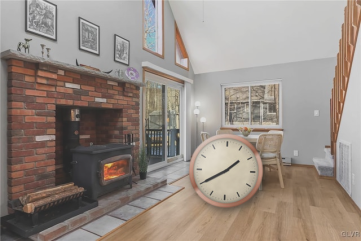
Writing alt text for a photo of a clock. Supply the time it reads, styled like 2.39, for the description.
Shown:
1.40
